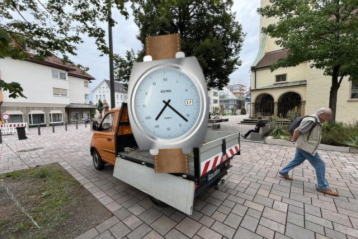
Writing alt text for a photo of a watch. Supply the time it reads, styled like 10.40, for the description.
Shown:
7.22
